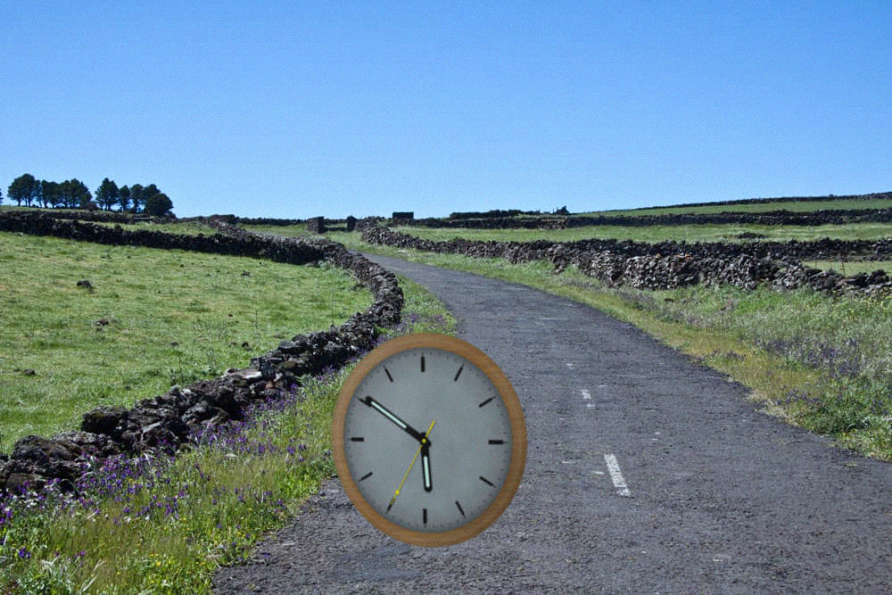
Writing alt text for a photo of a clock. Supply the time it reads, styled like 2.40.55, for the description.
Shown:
5.50.35
